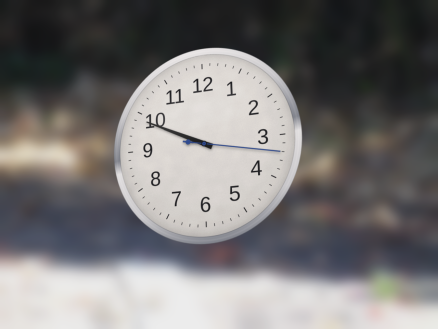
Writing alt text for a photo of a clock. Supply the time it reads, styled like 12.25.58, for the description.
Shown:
9.49.17
